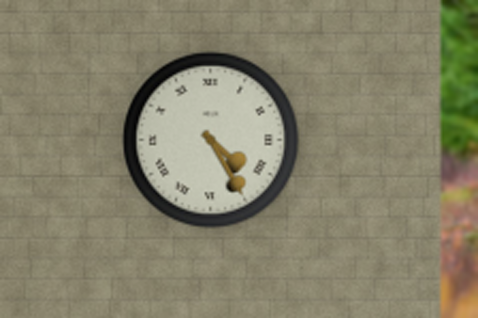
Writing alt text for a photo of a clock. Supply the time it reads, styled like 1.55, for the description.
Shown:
4.25
